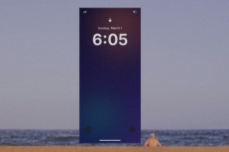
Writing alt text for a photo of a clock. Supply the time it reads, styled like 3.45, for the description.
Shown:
6.05
